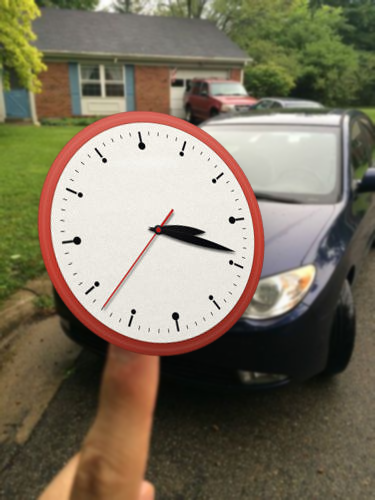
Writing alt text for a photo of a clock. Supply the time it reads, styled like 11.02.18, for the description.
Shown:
3.18.38
